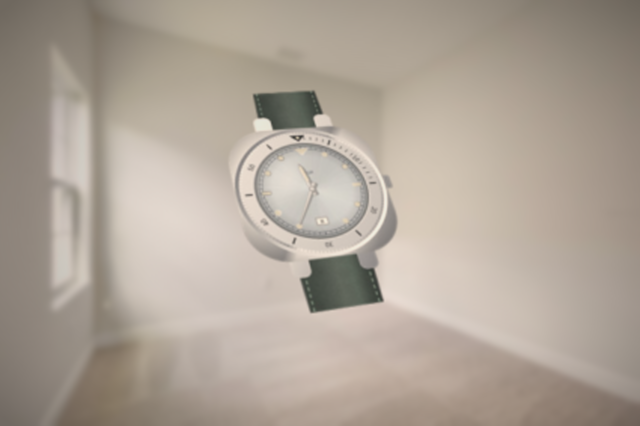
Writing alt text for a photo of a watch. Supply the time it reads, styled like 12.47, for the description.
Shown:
11.35
